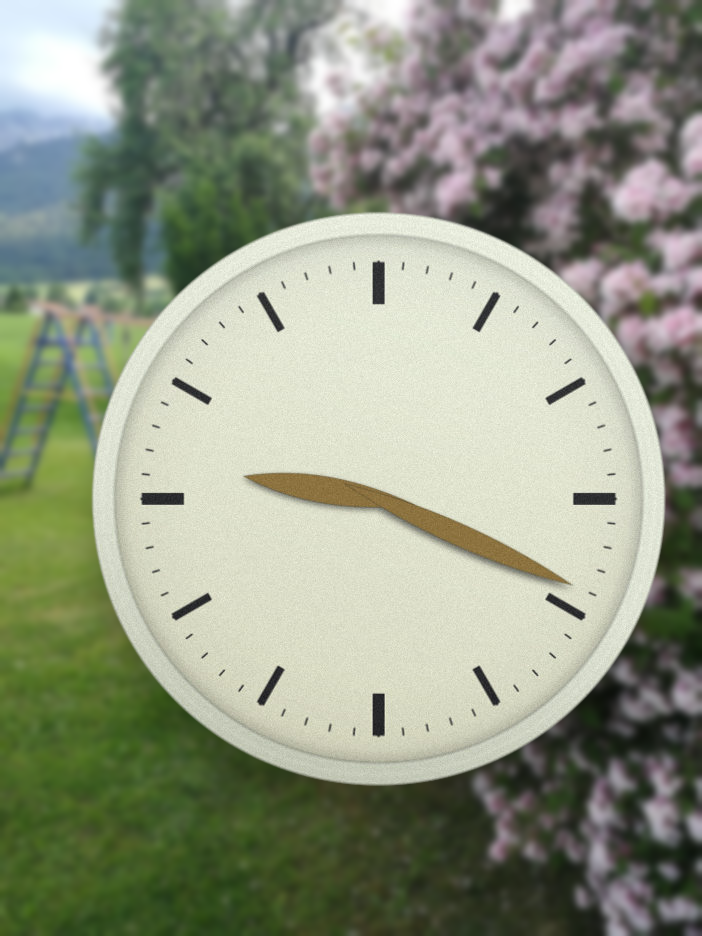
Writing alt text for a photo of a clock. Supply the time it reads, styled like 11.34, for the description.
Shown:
9.19
